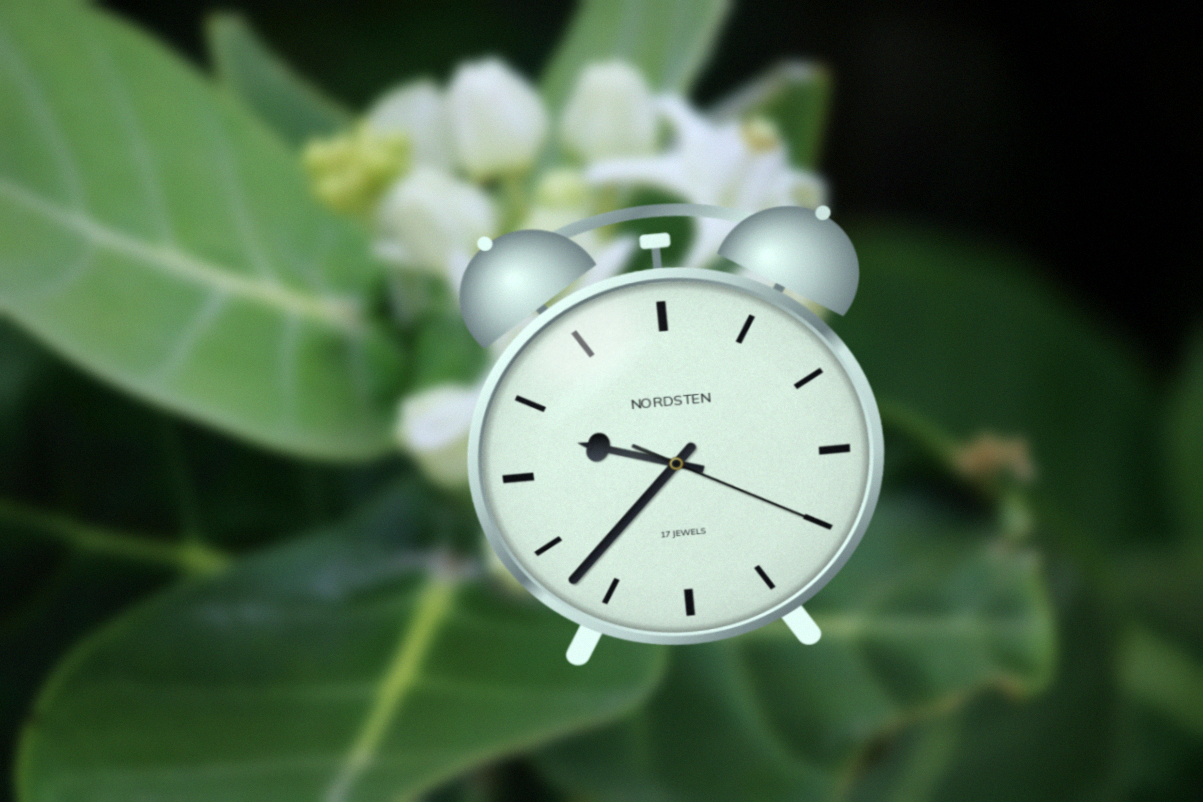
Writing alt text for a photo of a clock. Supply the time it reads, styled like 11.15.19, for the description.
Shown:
9.37.20
